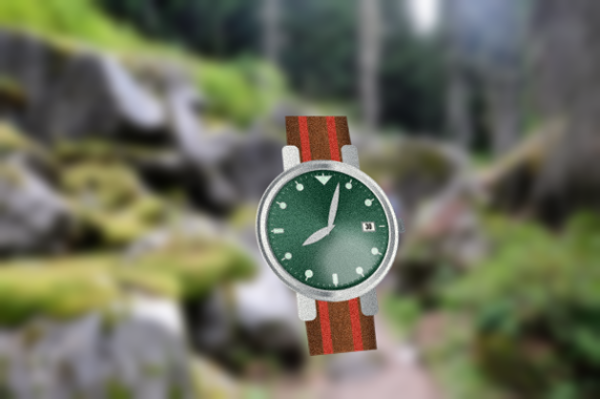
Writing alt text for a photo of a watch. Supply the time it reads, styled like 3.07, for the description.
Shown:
8.03
